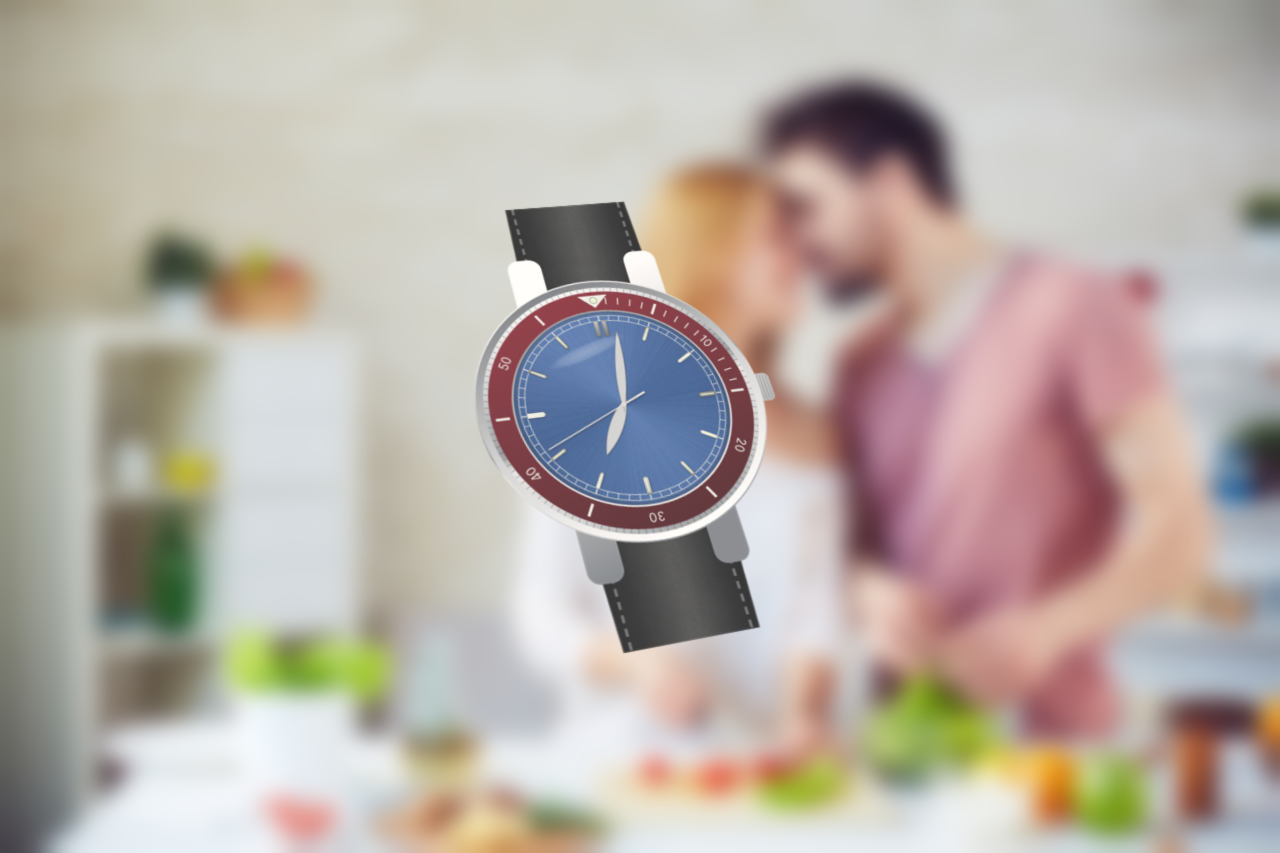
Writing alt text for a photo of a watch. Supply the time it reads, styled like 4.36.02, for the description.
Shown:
7.01.41
